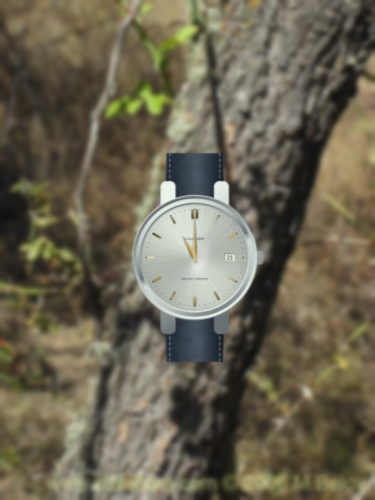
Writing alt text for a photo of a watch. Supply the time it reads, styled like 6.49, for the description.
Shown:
11.00
